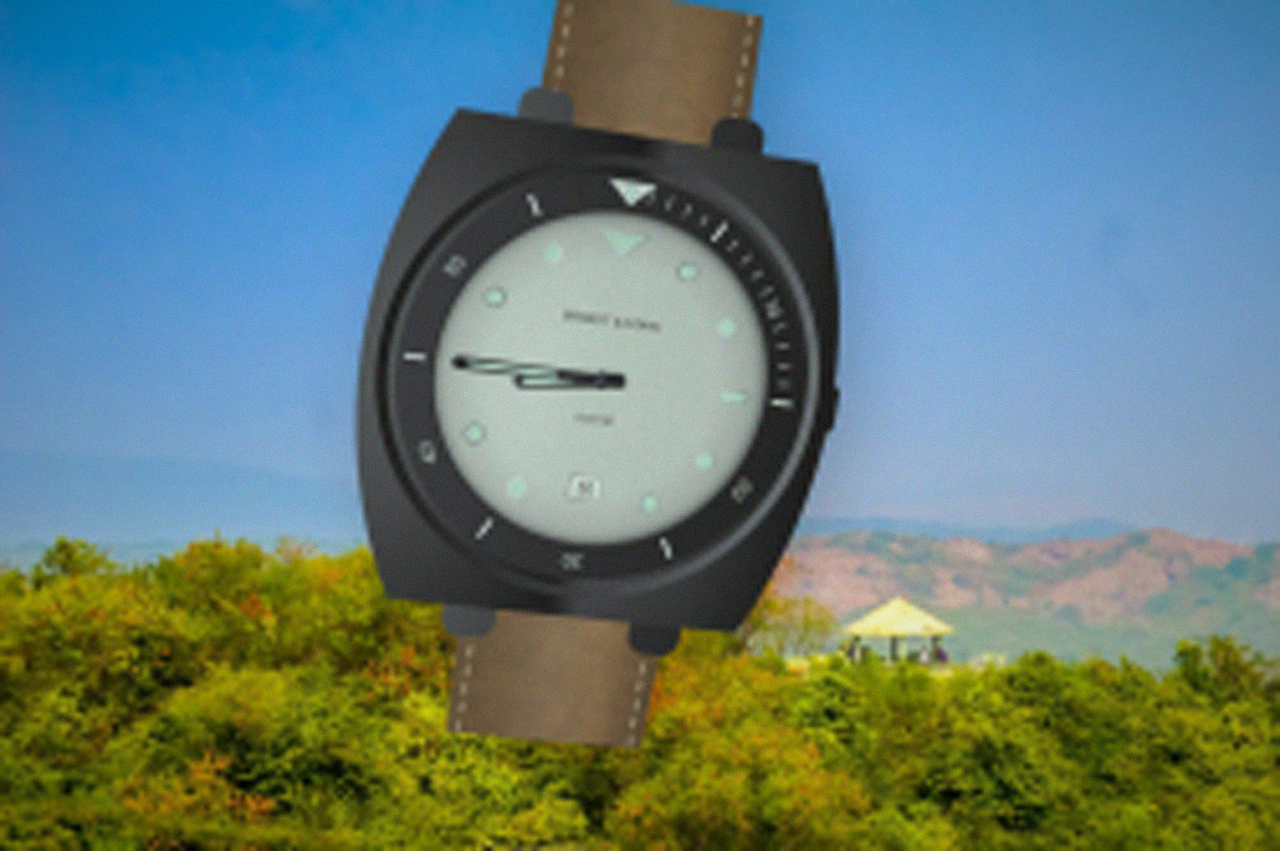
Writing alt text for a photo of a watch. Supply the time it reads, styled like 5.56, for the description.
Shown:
8.45
